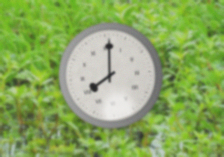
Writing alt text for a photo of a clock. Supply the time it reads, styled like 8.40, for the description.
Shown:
8.01
